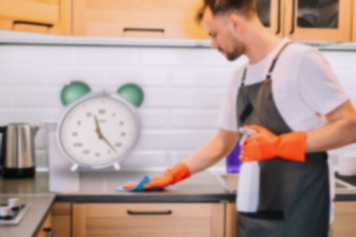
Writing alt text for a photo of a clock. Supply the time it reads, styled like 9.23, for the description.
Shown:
11.23
